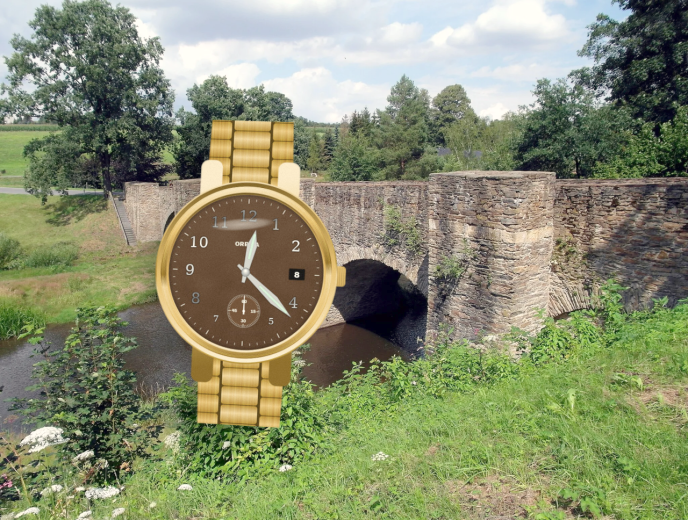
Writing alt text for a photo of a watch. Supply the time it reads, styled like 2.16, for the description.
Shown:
12.22
